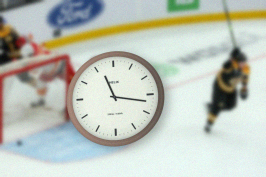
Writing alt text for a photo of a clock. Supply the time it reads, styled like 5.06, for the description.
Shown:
11.17
